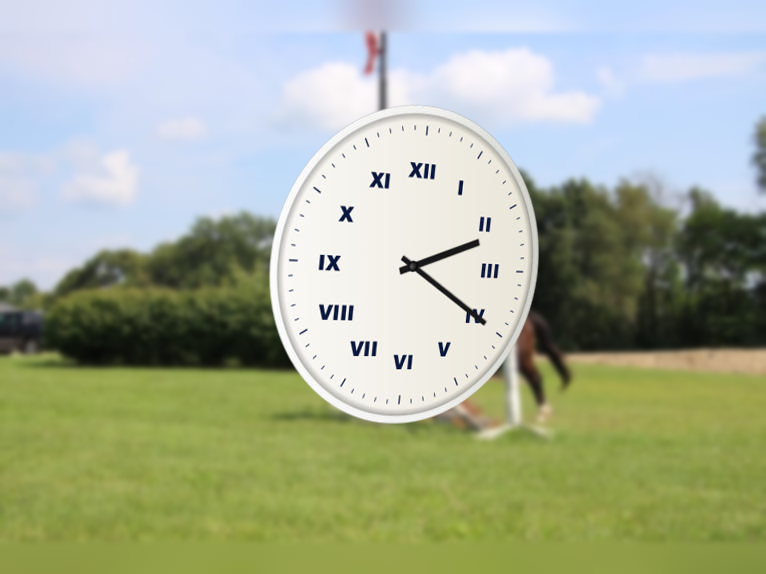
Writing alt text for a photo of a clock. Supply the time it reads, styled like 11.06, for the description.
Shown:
2.20
